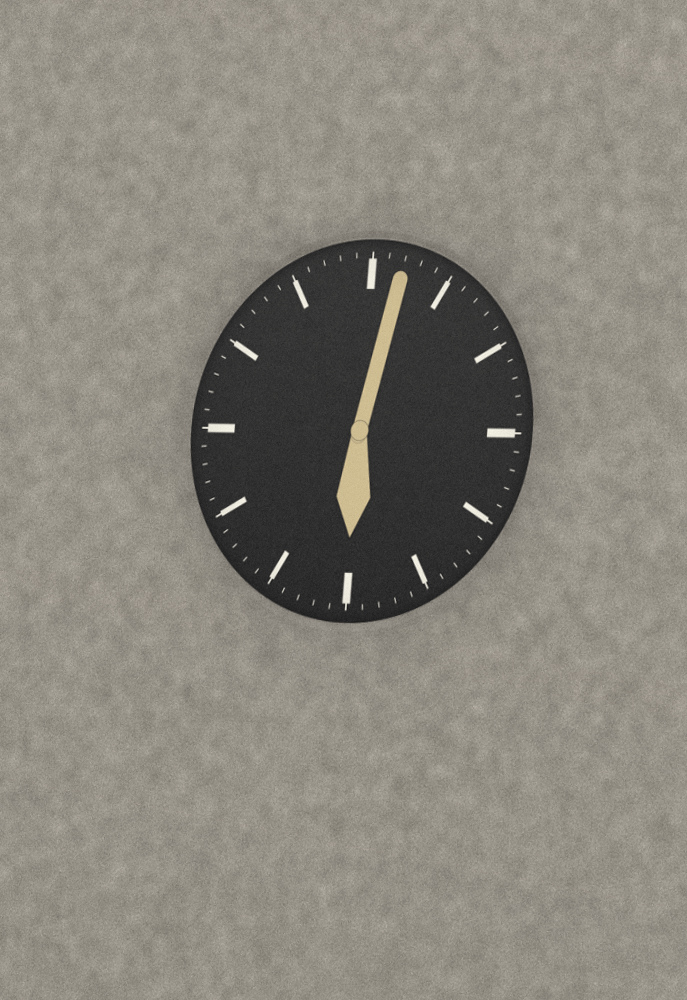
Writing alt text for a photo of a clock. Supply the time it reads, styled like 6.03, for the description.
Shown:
6.02
